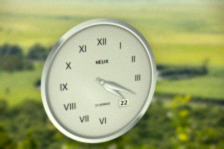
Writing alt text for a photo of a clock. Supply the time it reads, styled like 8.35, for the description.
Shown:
4.19
